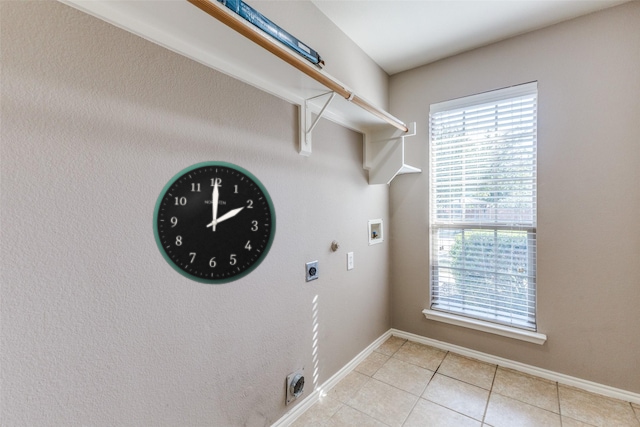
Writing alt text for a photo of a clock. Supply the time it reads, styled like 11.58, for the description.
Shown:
2.00
